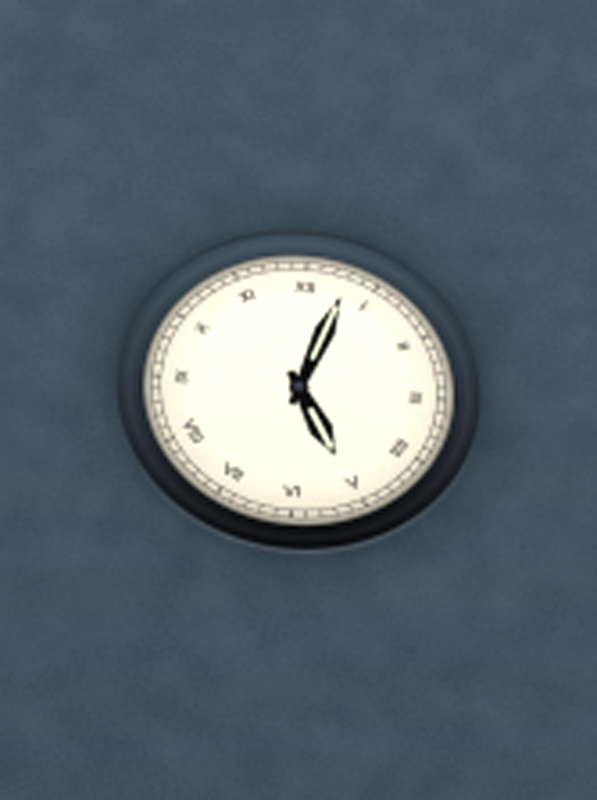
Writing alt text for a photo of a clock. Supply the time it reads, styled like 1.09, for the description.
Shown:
5.03
